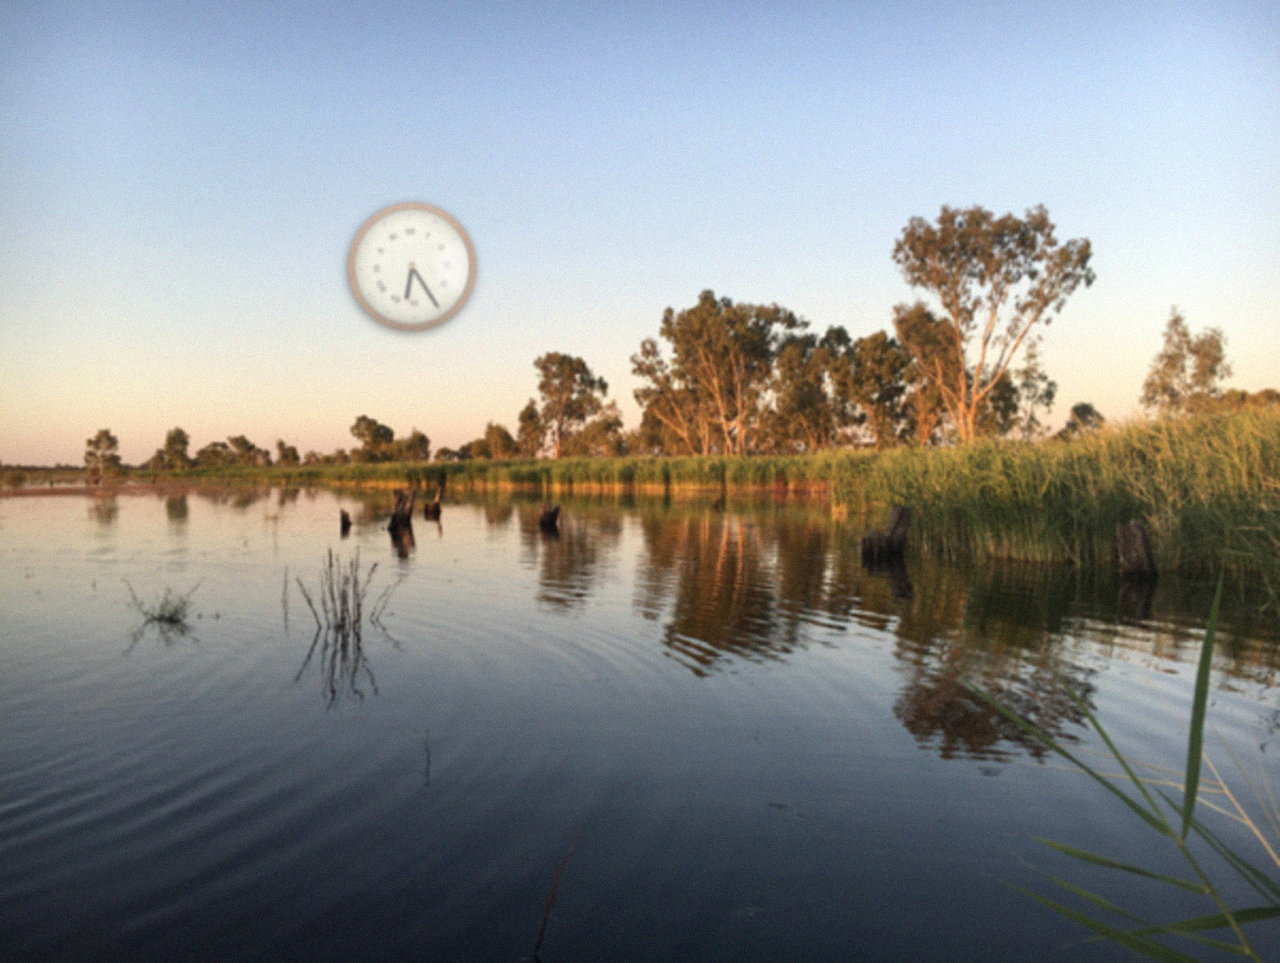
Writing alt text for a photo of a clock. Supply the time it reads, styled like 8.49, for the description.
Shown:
6.25
